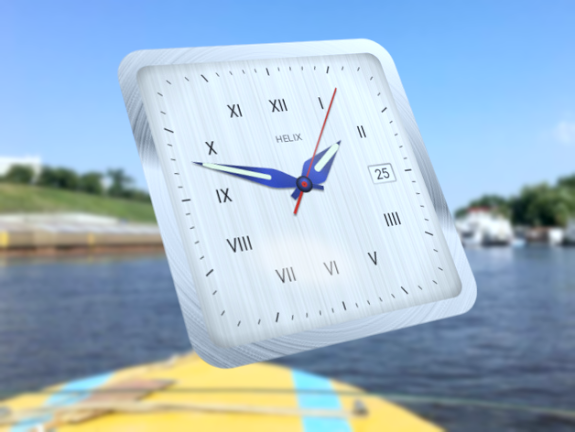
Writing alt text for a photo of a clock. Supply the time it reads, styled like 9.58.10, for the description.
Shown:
1.48.06
